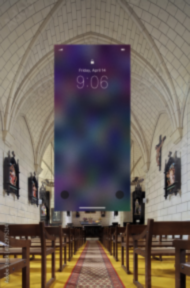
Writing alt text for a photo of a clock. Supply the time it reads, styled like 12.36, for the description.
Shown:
9.06
